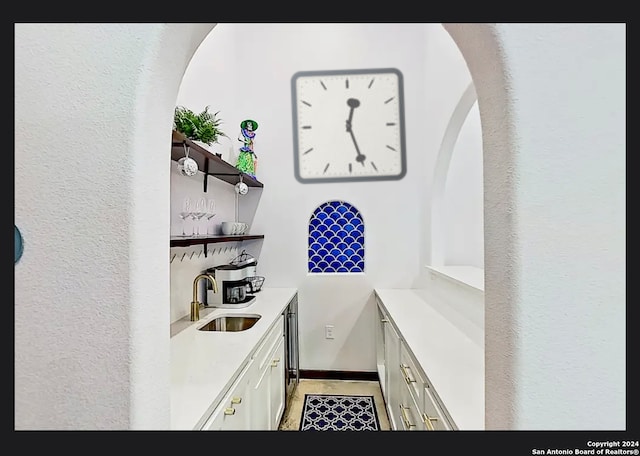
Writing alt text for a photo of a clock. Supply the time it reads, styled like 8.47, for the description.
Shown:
12.27
